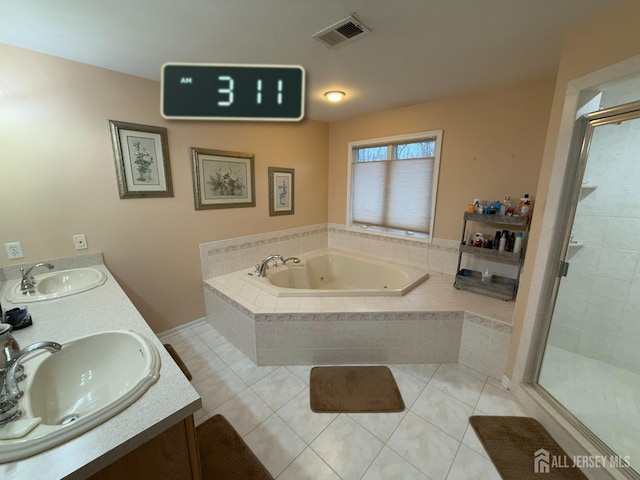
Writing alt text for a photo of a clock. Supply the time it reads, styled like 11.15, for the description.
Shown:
3.11
